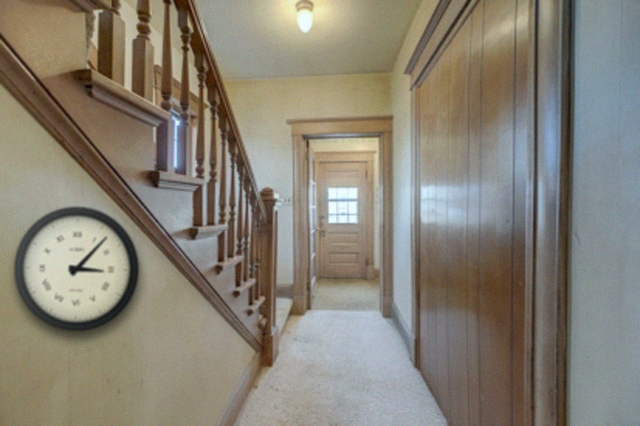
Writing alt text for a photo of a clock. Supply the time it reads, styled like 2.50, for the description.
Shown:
3.07
